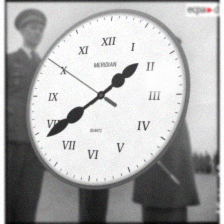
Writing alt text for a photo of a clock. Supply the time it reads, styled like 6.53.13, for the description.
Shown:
1.38.50
